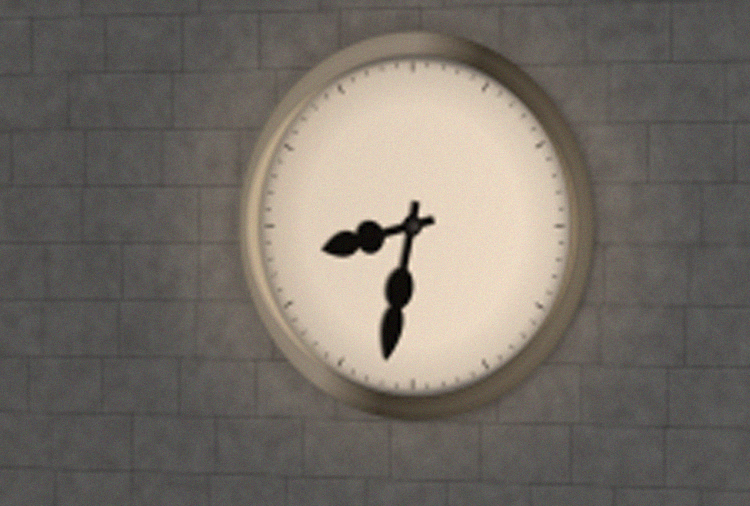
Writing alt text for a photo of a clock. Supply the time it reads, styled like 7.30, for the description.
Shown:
8.32
